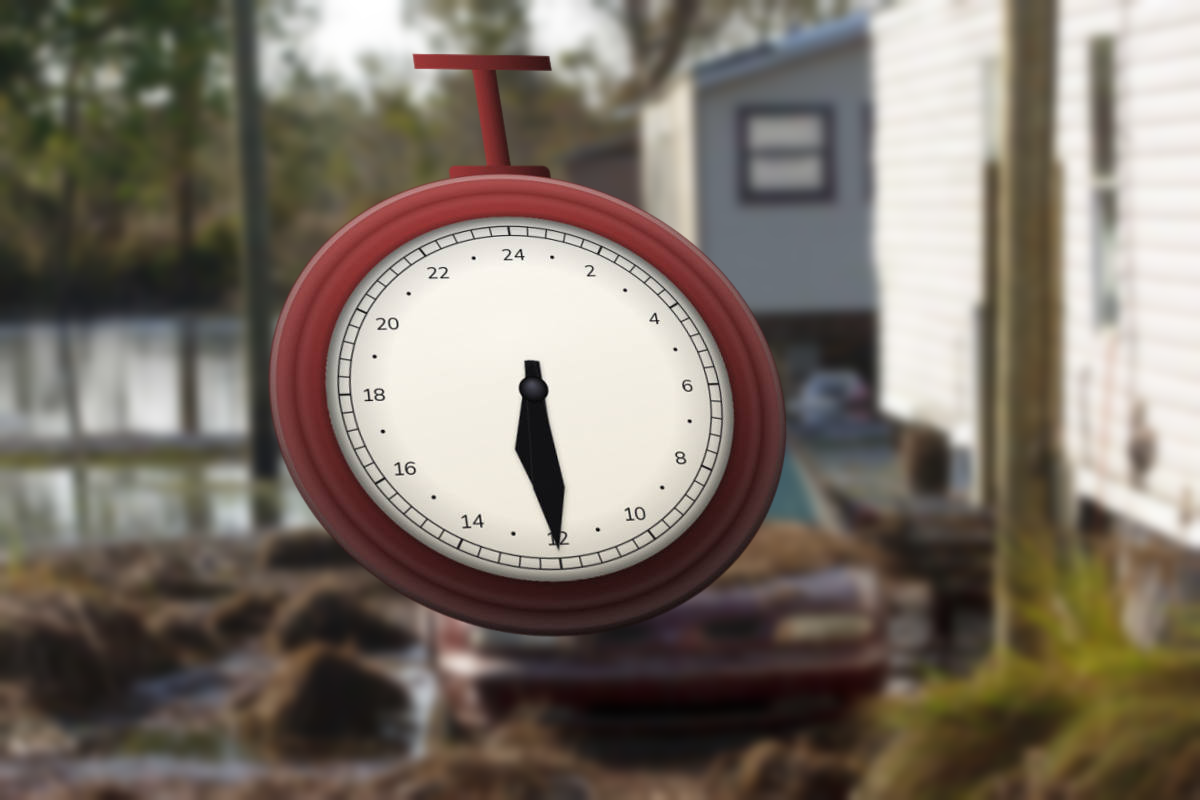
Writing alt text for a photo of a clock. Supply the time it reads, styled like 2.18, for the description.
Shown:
12.30
